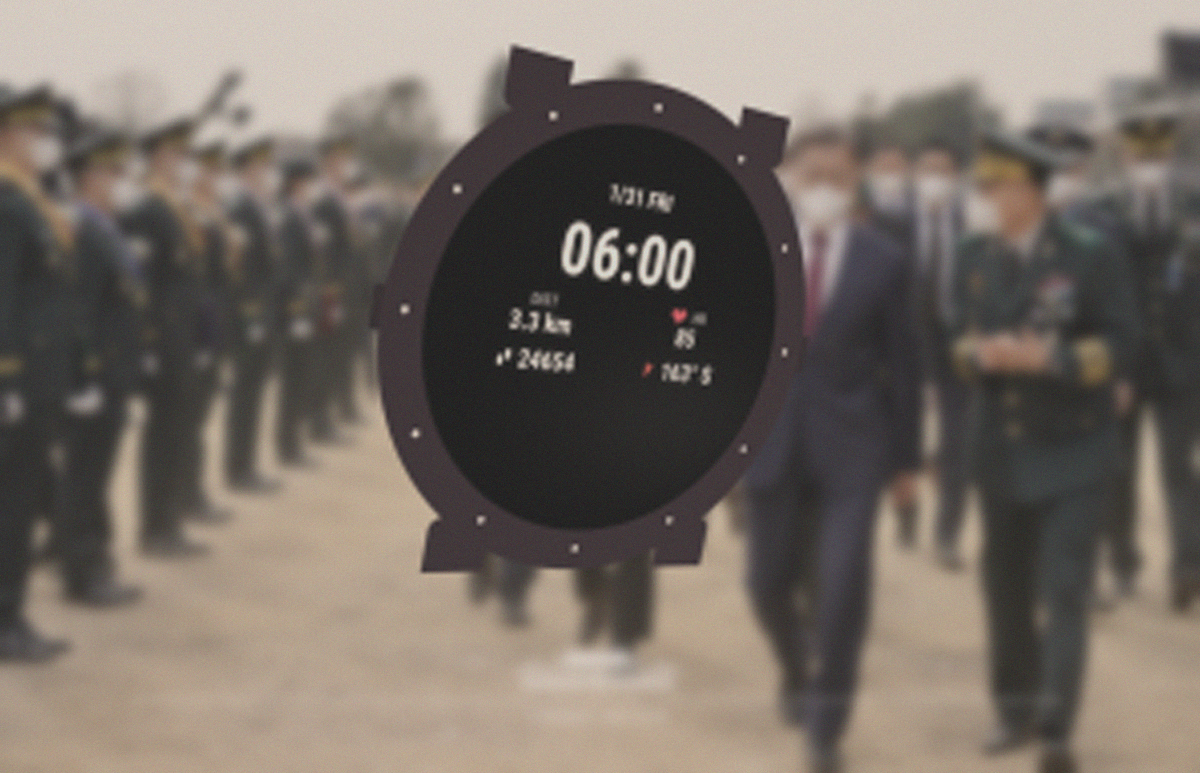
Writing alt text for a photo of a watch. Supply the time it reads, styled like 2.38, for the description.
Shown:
6.00
